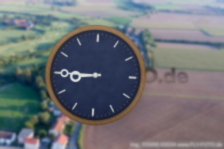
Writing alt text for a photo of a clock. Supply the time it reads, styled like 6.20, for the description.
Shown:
8.45
